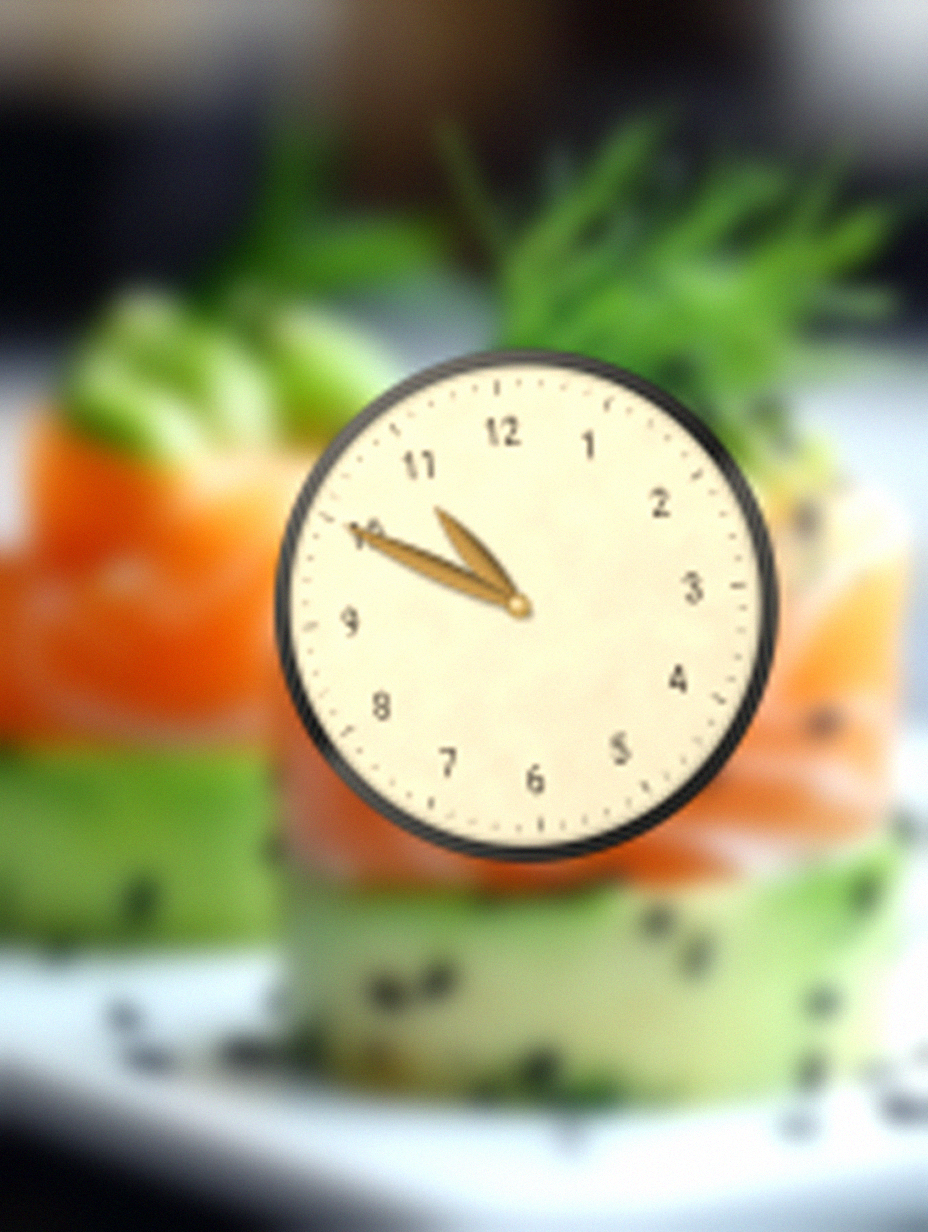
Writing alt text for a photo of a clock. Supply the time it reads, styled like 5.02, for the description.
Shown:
10.50
